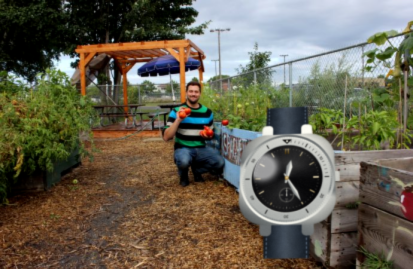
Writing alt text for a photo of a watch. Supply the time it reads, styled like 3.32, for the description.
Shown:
12.25
